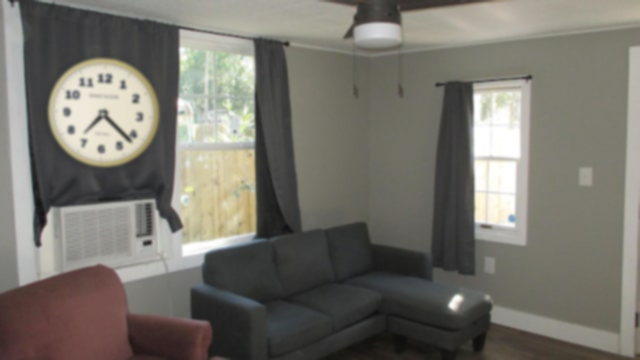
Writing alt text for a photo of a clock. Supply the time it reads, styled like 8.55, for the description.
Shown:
7.22
